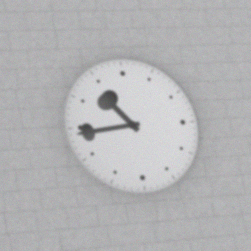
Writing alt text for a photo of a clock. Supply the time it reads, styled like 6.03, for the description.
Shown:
10.44
